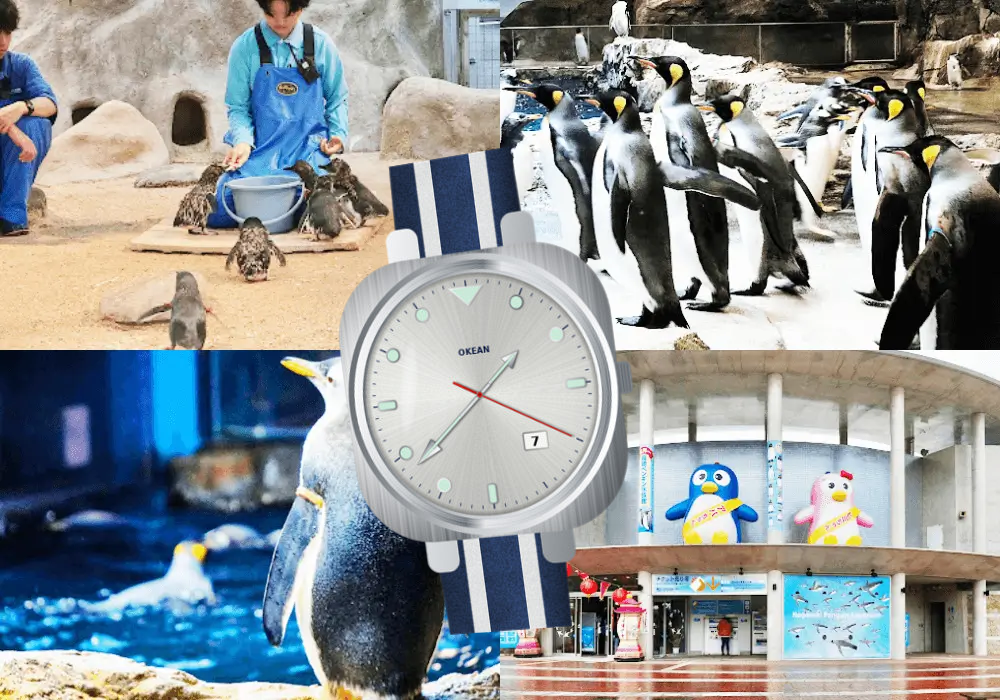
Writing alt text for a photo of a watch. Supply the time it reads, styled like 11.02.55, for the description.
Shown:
1.38.20
